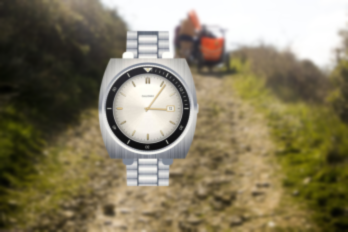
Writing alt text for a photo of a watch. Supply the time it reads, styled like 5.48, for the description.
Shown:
3.06
